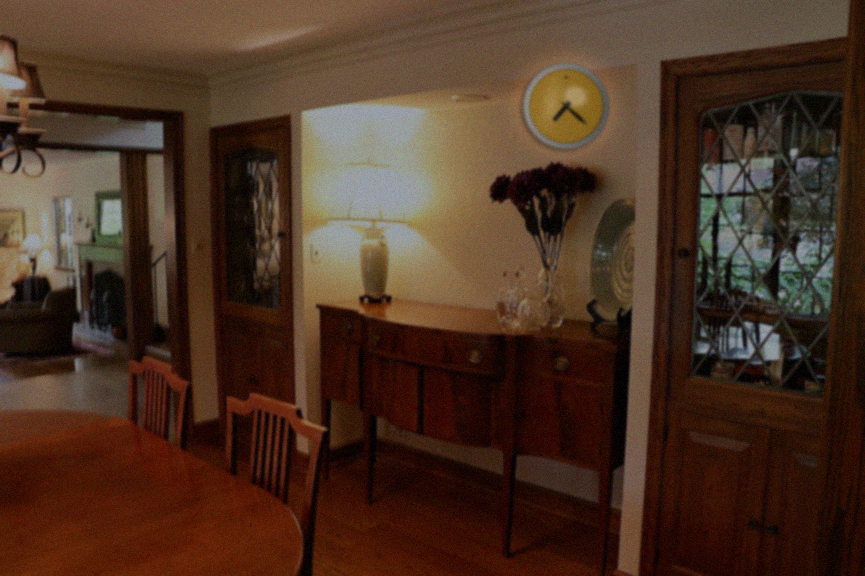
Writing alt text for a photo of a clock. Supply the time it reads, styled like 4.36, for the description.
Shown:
7.22
